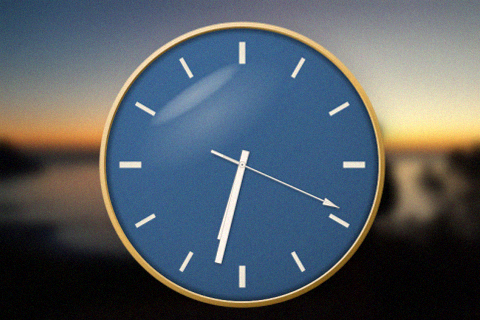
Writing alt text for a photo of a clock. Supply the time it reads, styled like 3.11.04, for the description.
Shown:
6.32.19
